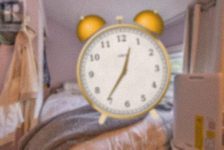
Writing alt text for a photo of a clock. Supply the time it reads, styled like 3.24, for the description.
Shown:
12.36
